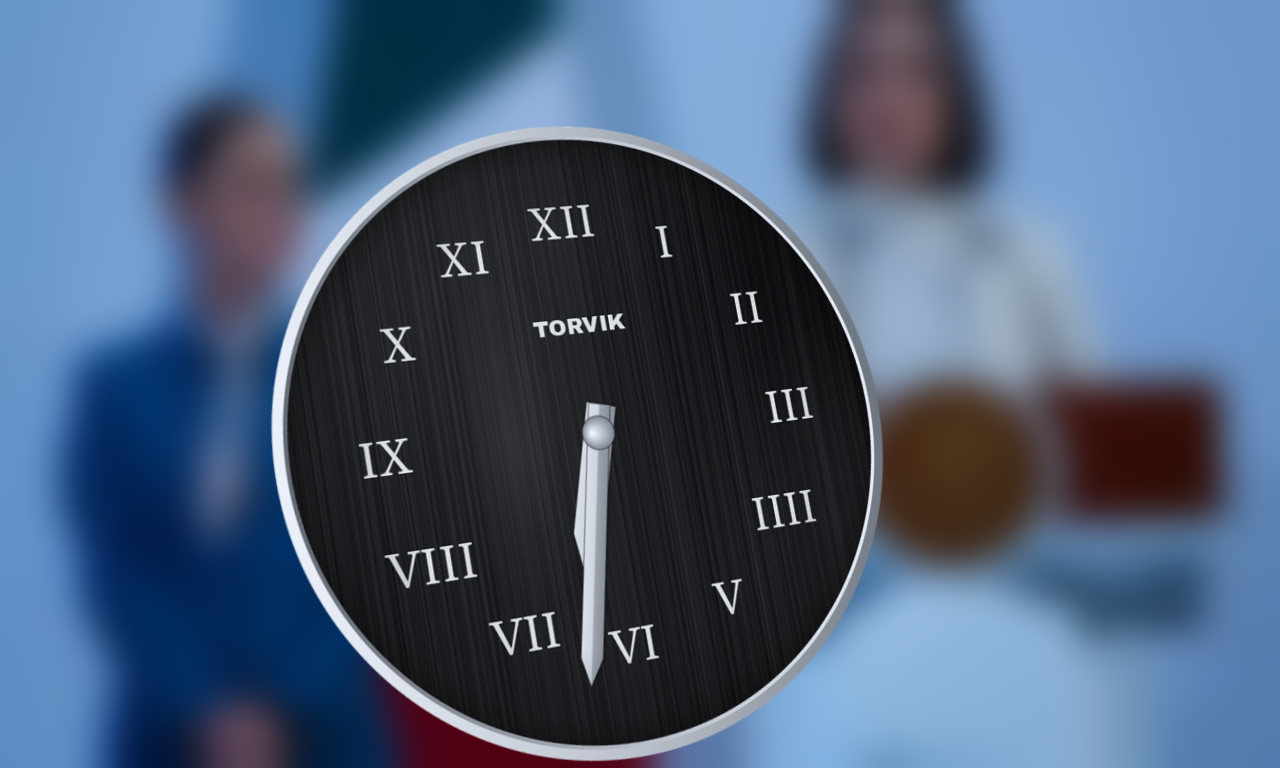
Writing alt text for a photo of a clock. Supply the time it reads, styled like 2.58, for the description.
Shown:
6.32
